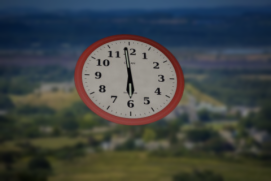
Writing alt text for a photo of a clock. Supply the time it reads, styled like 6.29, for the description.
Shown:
5.59
